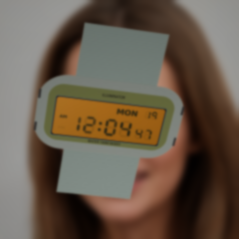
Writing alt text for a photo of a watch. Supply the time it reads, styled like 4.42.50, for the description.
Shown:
12.04.47
